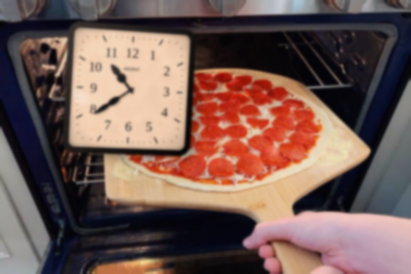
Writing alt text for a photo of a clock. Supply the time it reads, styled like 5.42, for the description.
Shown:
10.39
